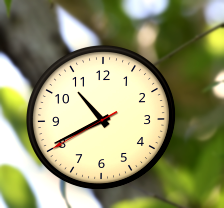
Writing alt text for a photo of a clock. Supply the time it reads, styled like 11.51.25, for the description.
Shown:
10.40.40
